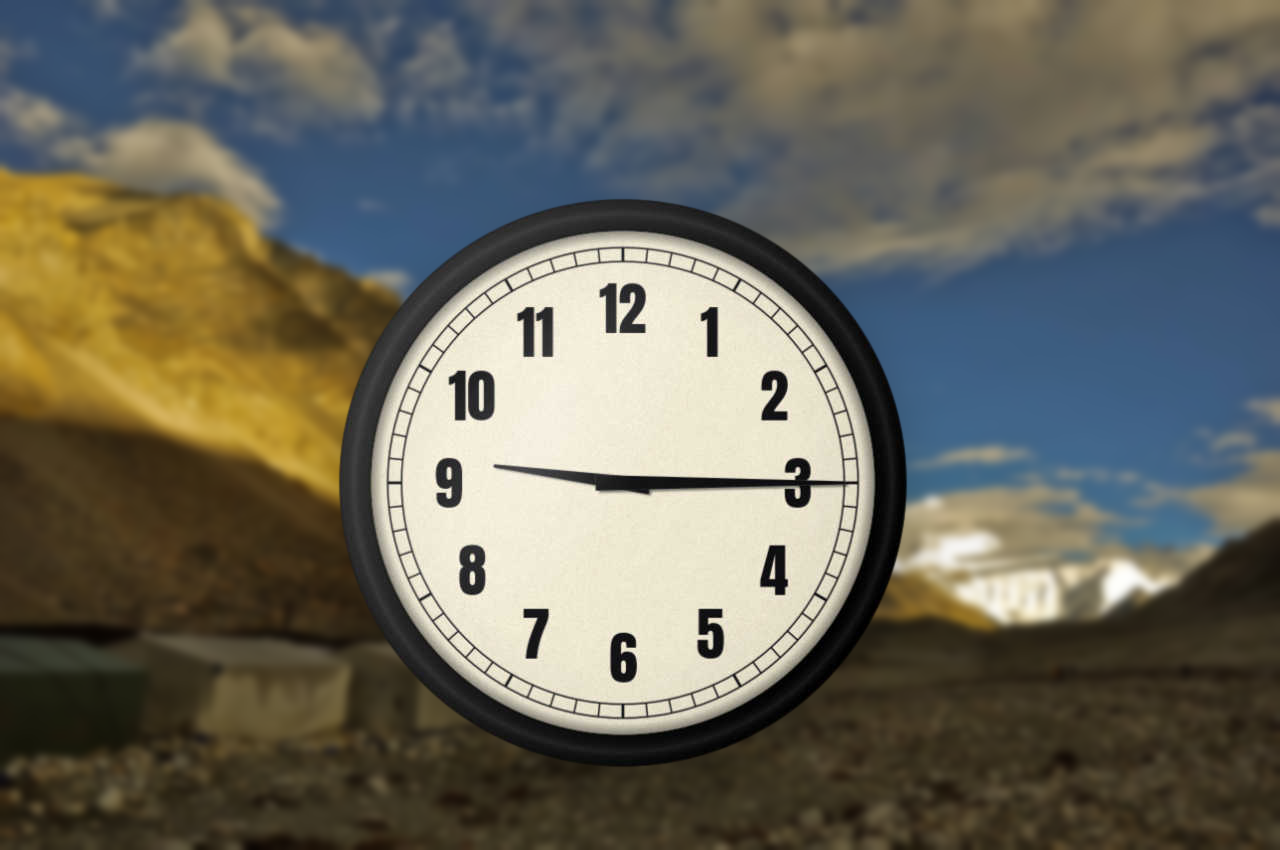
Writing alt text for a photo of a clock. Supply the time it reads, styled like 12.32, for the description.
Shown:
9.15
